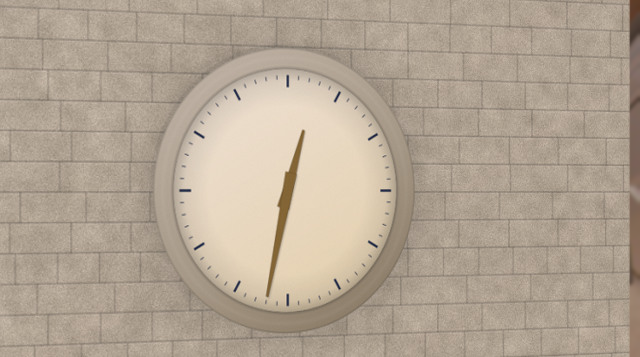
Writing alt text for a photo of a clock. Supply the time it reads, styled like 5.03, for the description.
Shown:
12.32
